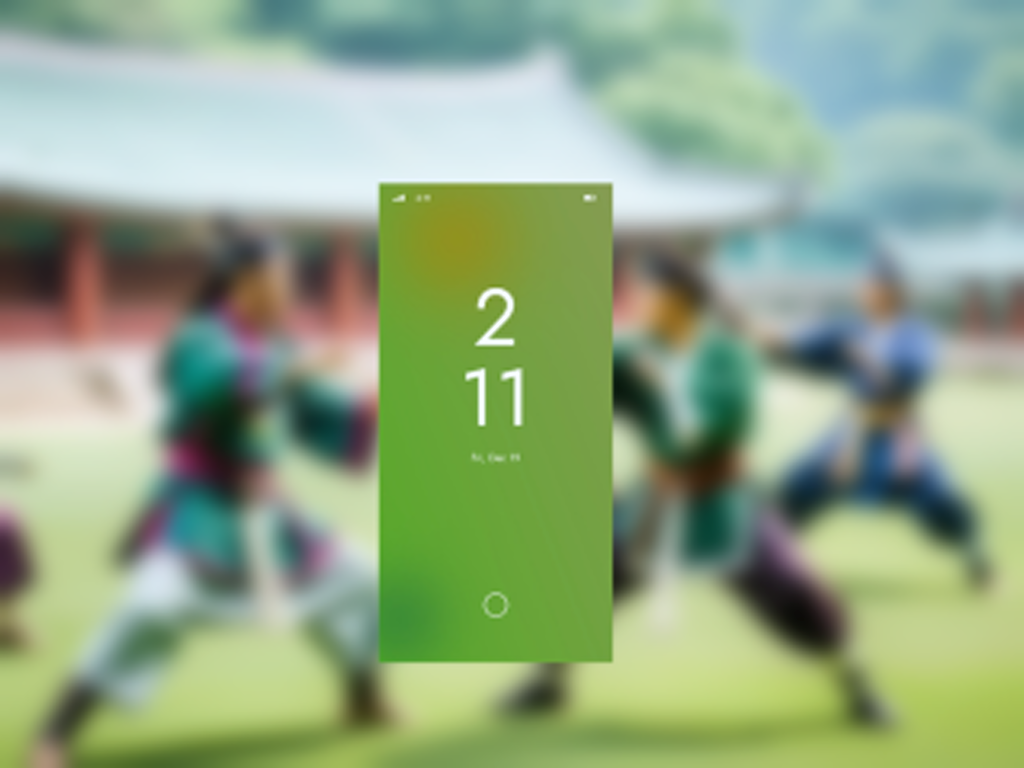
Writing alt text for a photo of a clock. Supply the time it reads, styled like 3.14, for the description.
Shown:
2.11
